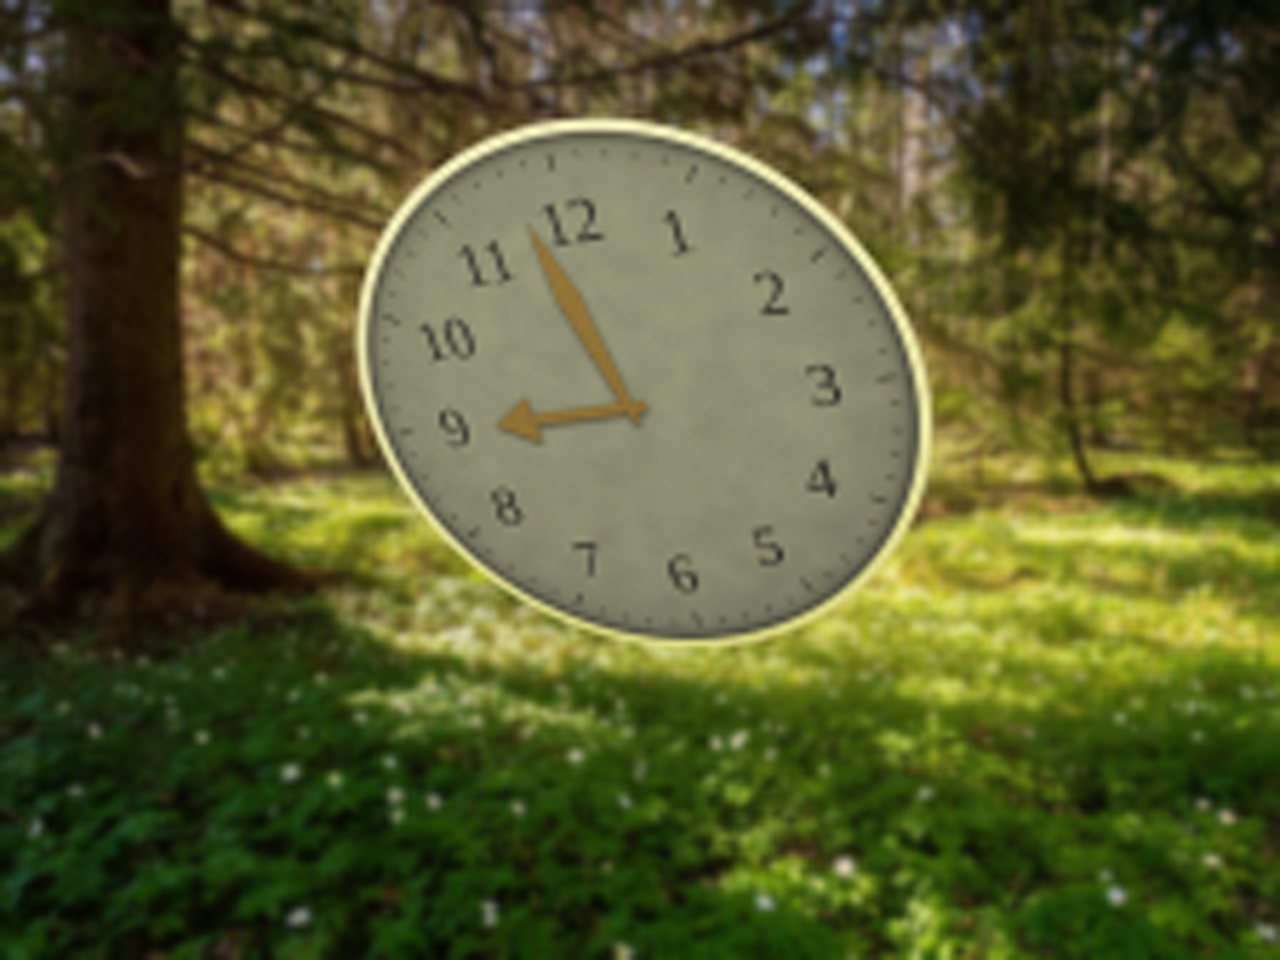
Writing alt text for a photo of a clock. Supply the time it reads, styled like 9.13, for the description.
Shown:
8.58
